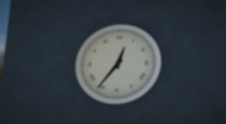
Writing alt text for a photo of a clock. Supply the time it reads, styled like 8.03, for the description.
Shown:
12.36
